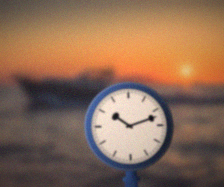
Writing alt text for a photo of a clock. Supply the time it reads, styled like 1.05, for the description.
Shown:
10.12
